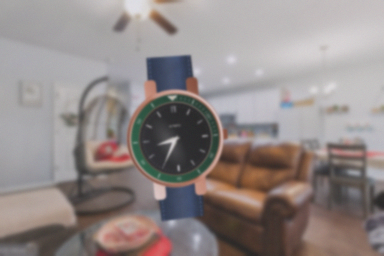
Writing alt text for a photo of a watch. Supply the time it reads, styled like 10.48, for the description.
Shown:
8.35
